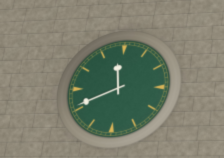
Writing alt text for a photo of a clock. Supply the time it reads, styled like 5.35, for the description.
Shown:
11.41
